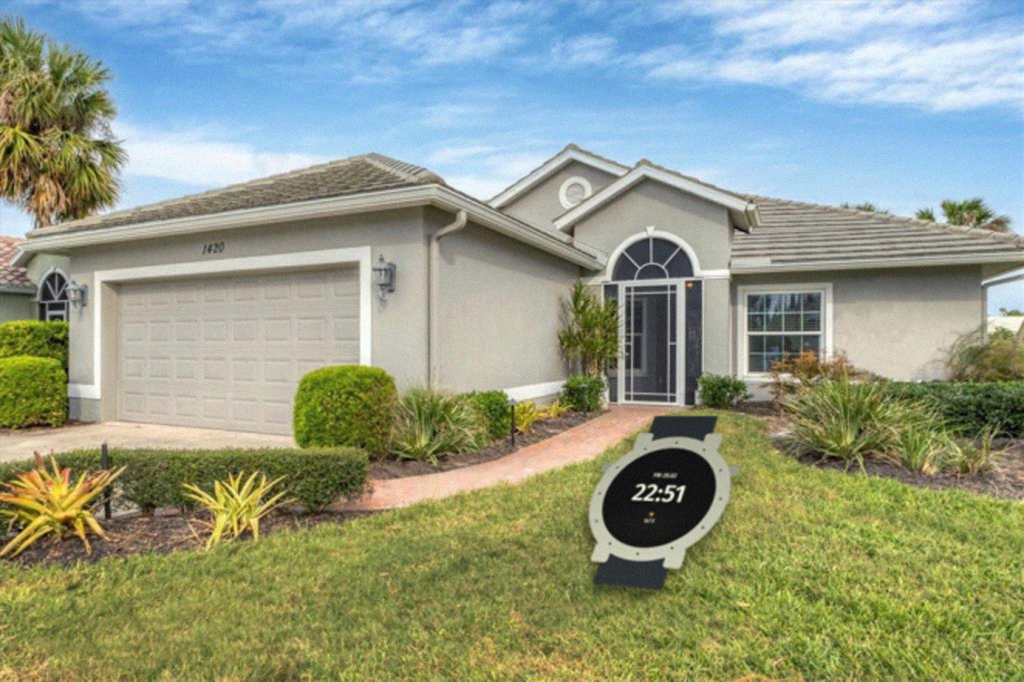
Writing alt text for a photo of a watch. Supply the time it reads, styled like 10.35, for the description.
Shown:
22.51
